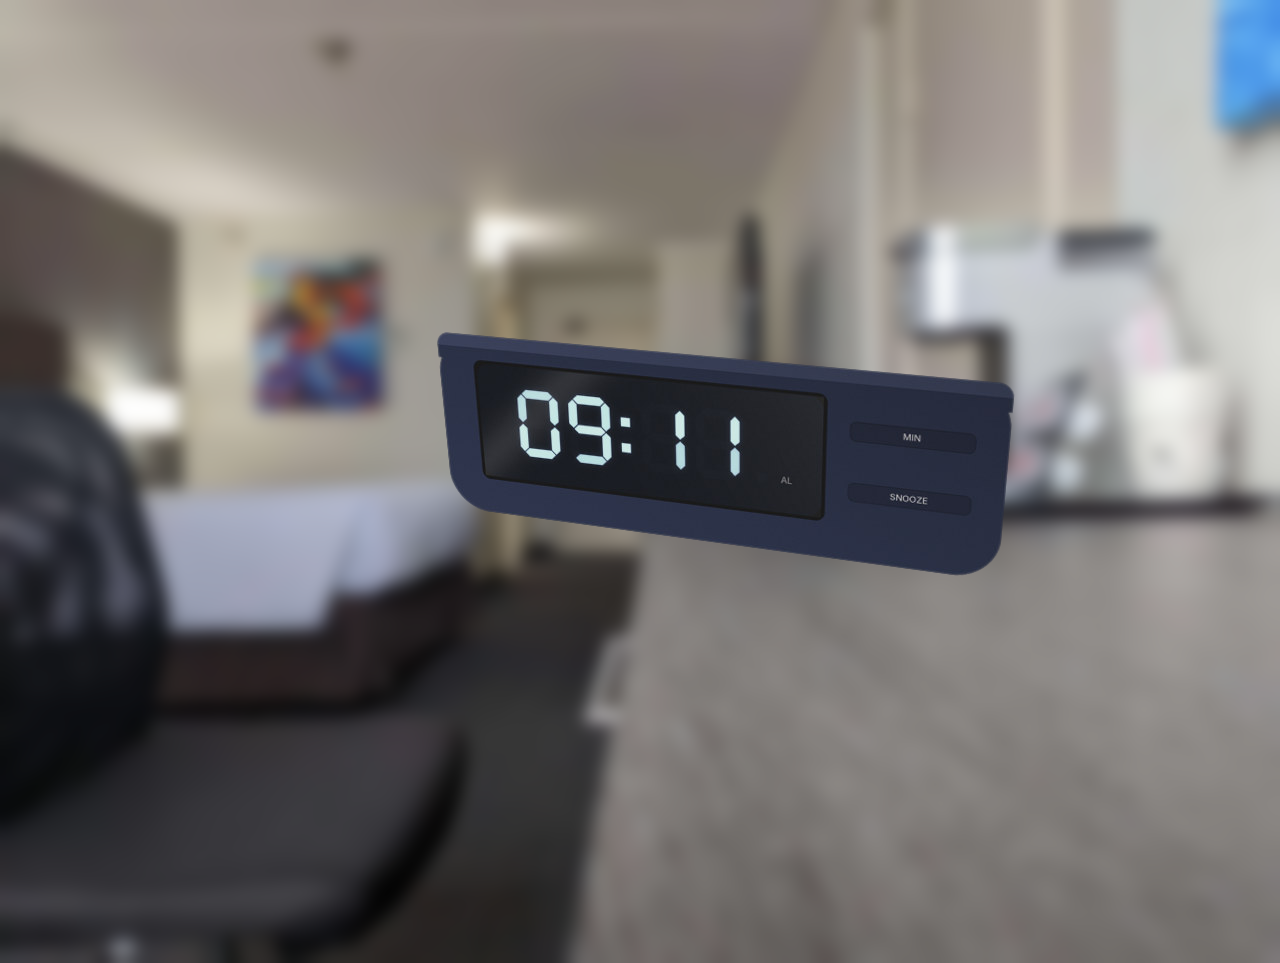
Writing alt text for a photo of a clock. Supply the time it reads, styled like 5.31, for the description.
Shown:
9.11
